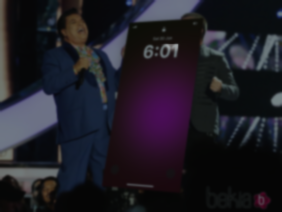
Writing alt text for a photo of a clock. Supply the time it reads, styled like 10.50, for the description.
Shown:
6.01
